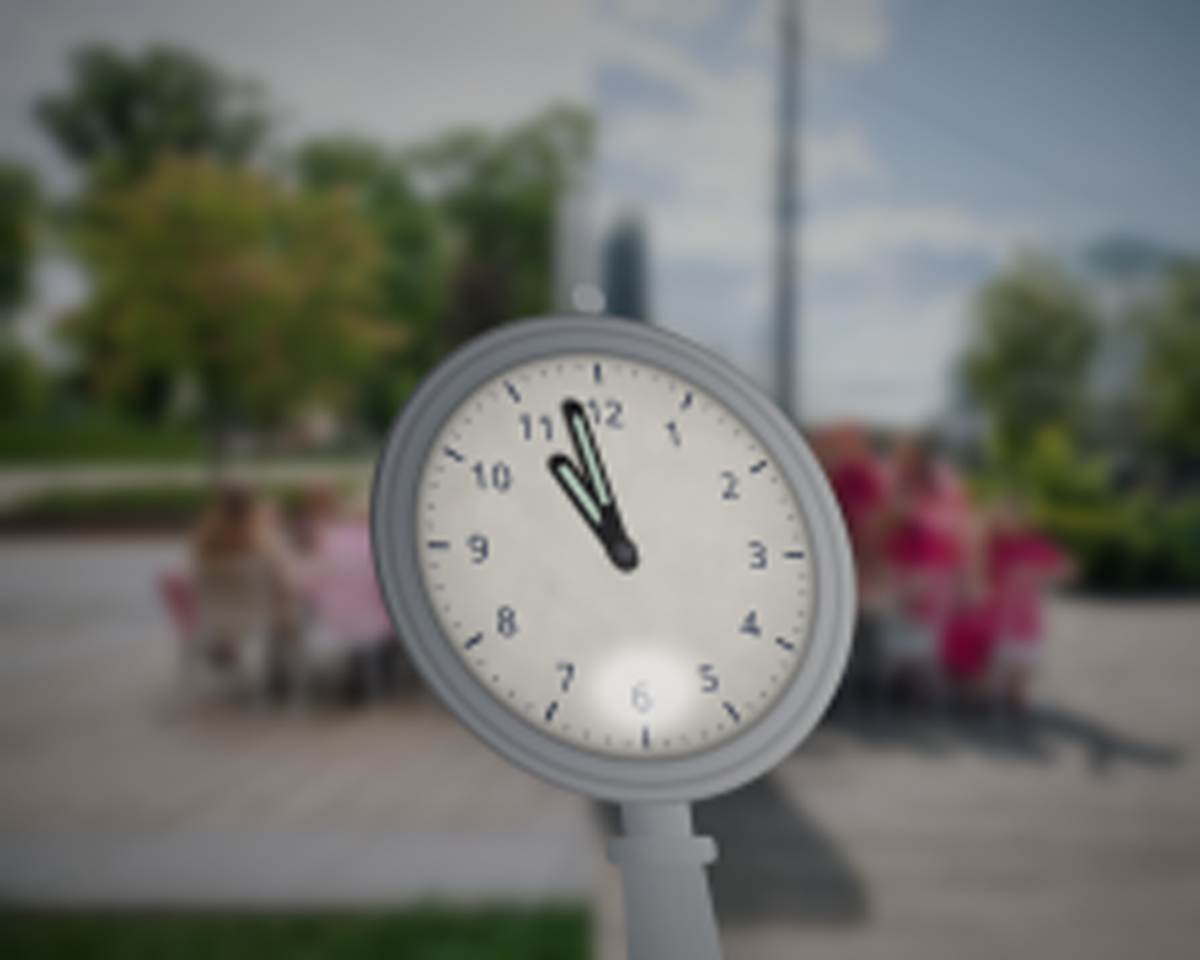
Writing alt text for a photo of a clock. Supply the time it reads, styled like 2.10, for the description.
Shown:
10.58
